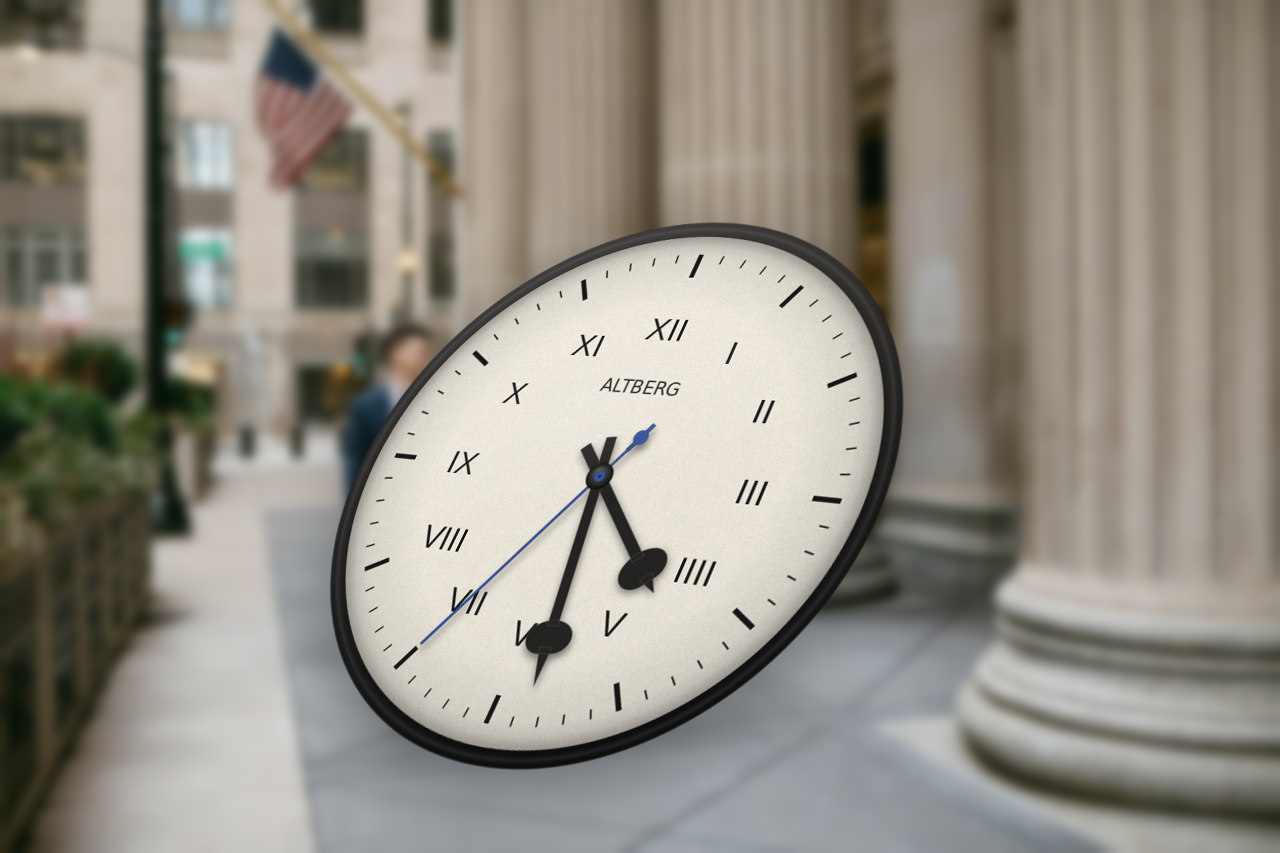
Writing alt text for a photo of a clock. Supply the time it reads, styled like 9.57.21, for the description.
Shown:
4.28.35
